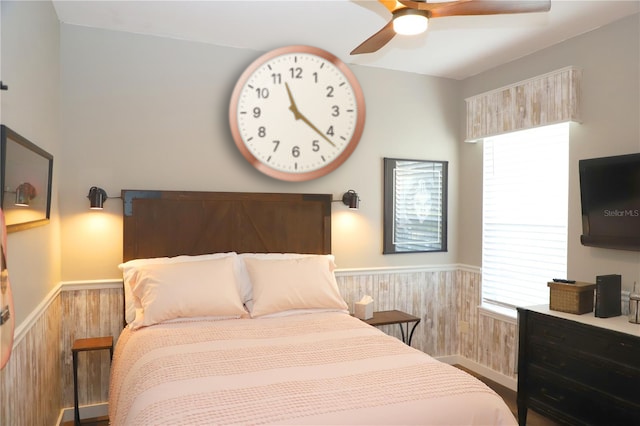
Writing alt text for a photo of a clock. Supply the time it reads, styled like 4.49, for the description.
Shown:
11.22
